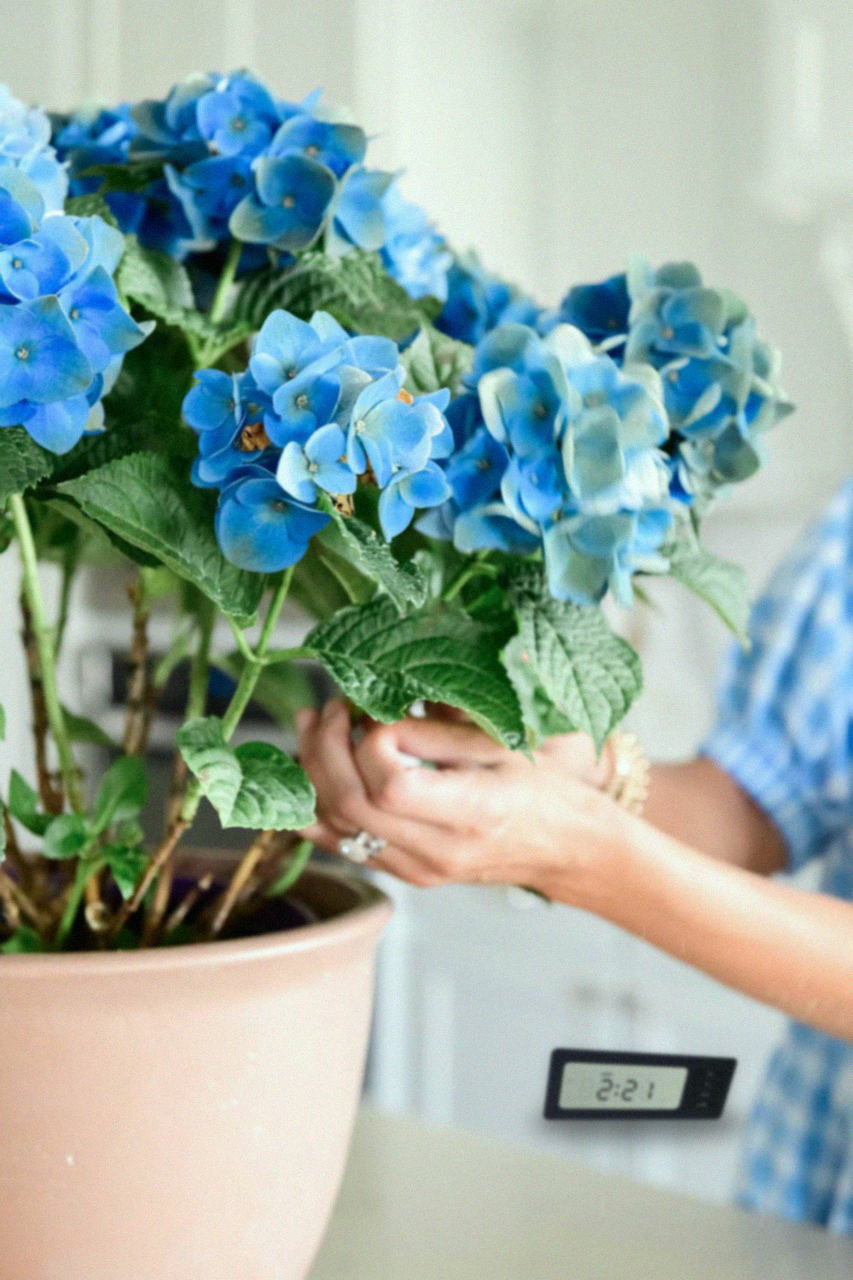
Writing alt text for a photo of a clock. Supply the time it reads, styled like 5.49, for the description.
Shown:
2.21
